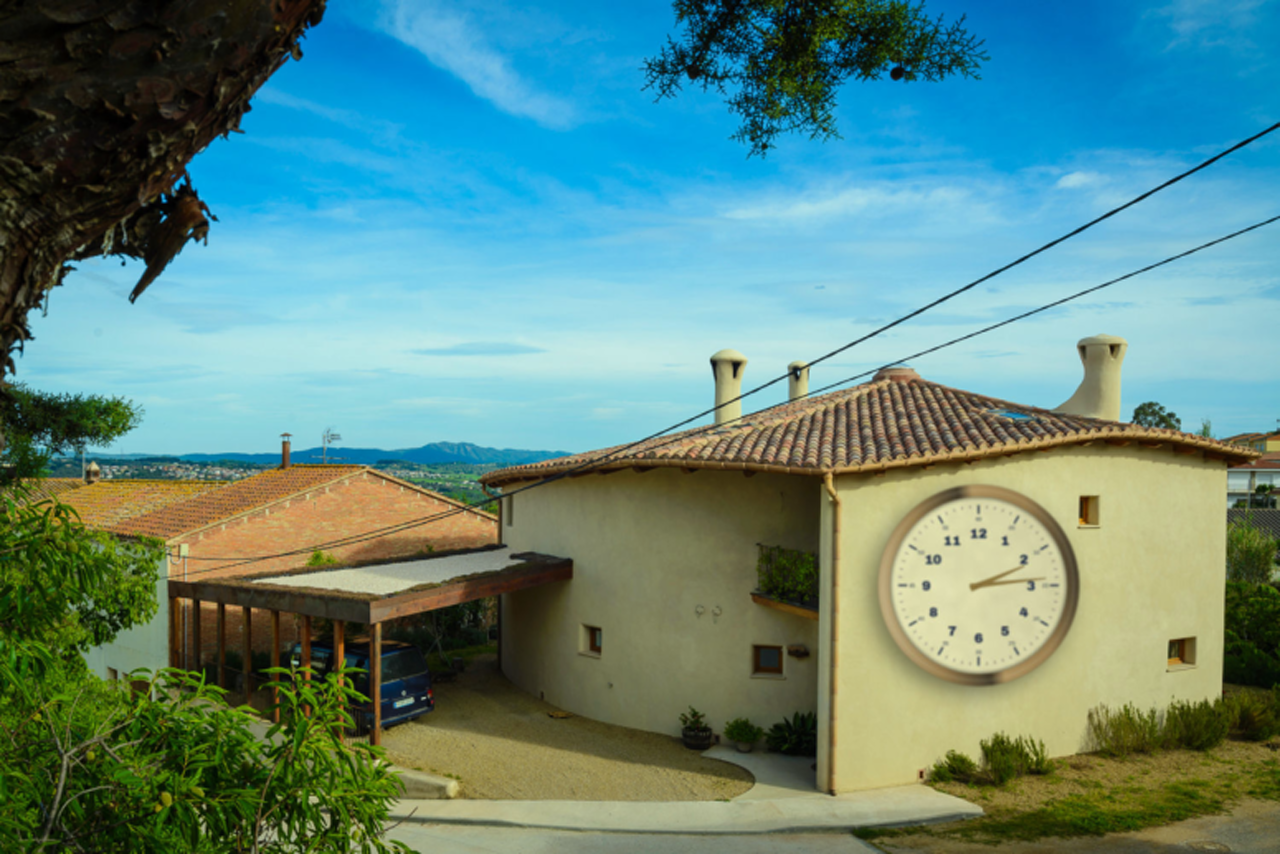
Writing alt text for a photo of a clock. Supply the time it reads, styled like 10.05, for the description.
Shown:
2.14
